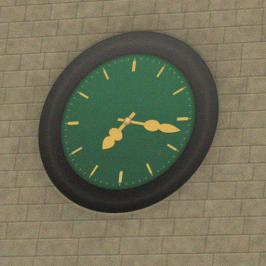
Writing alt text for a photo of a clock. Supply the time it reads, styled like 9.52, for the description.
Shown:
7.17
